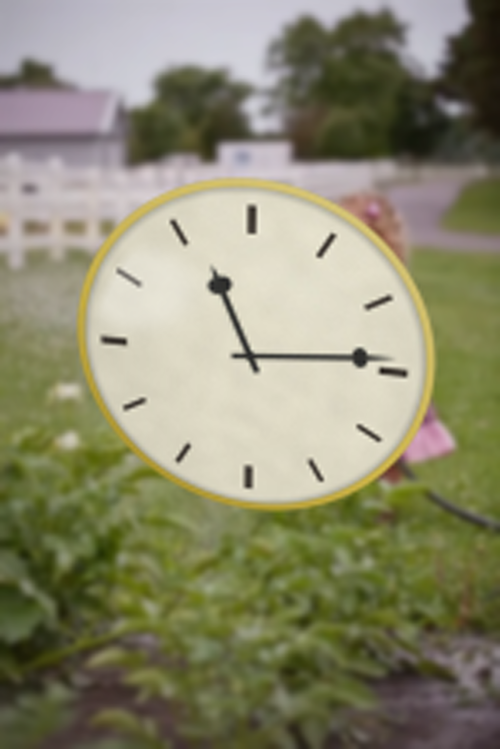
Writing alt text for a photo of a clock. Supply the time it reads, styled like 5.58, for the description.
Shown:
11.14
